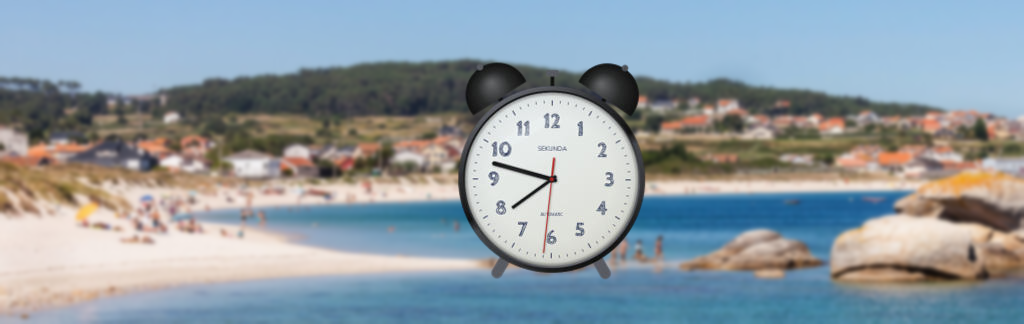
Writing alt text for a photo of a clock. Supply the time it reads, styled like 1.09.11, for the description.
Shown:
7.47.31
